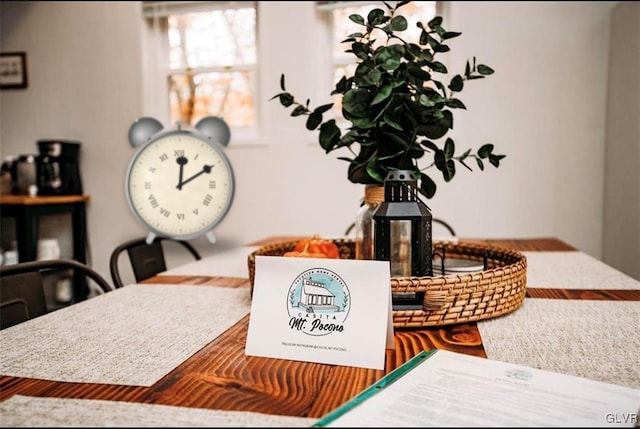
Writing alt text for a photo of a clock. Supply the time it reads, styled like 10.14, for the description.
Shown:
12.10
